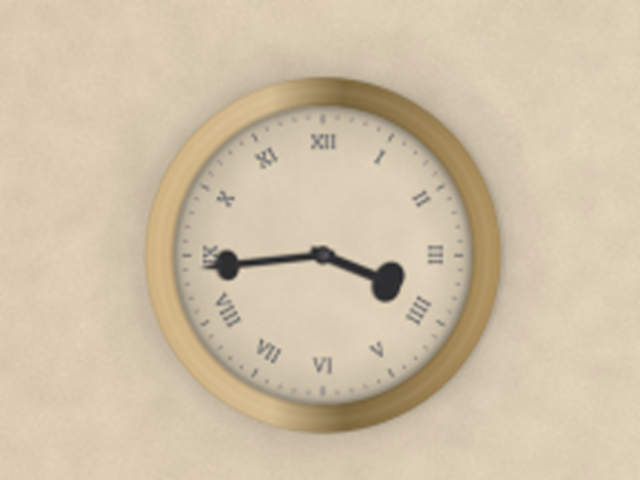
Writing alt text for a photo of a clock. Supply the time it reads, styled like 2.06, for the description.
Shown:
3.44
